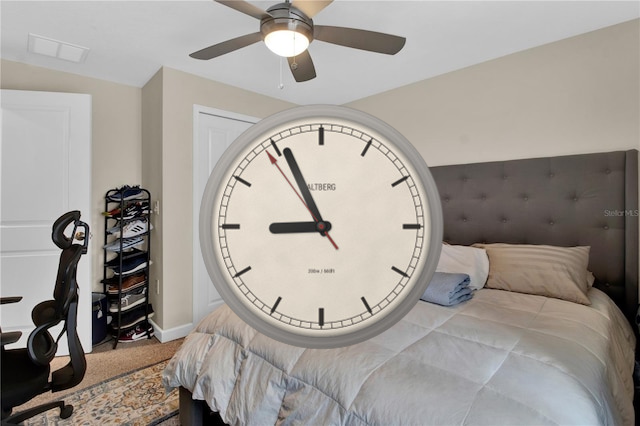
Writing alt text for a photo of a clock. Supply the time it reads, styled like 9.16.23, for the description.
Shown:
8.55.54
